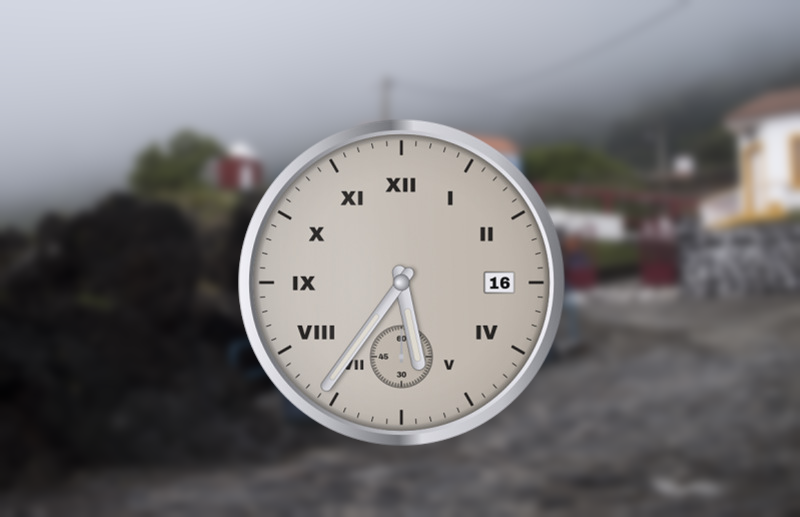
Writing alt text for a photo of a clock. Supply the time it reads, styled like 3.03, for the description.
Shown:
5.36
